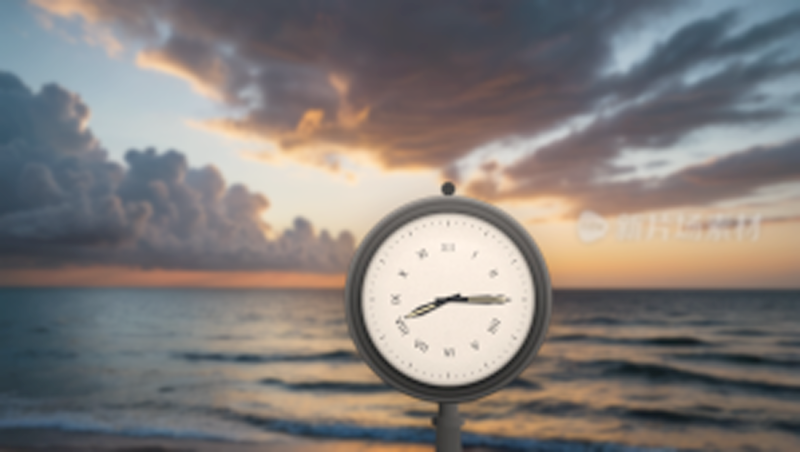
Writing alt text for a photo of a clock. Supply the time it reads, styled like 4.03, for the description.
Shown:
8.15
